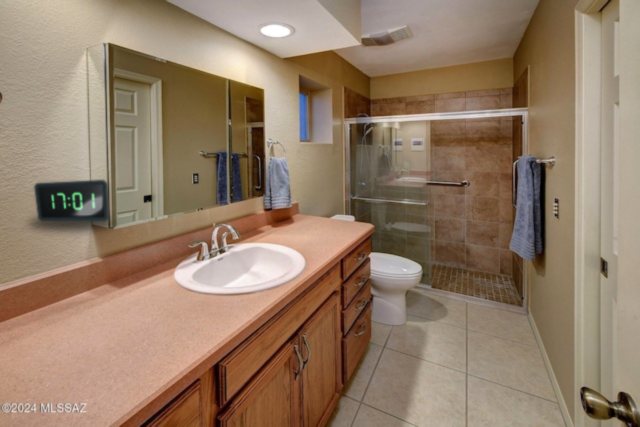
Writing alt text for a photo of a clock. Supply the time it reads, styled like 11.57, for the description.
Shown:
17.01
